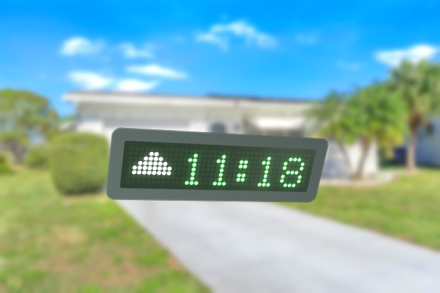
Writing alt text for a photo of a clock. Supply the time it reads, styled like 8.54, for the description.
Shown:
11.18
